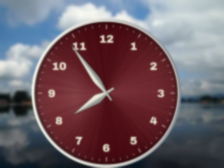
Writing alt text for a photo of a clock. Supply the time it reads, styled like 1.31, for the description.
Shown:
7.54
